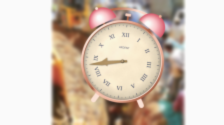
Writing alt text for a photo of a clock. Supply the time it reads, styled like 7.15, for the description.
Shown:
8.43
